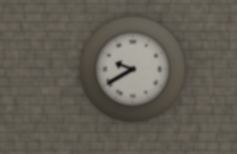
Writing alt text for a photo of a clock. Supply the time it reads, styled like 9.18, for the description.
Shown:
9.40
